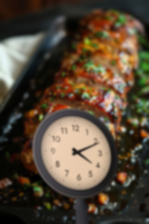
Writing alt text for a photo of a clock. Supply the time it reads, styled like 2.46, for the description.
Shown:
4.11
